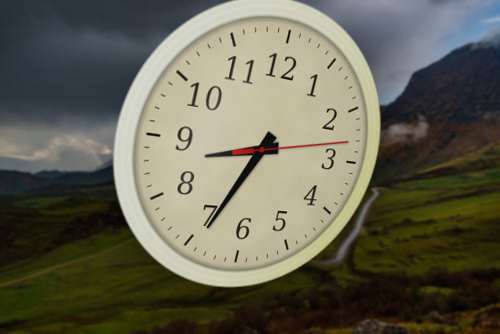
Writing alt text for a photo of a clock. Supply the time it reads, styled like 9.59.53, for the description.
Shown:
8.34.13
